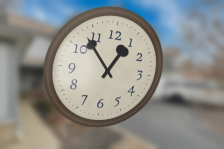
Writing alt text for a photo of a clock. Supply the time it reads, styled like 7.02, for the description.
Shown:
12.53
